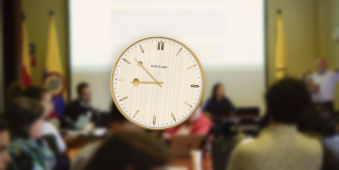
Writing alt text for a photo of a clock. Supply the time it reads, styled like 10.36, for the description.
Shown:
8.52
